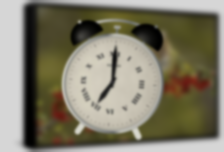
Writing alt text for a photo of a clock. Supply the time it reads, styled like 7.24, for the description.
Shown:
7.00
